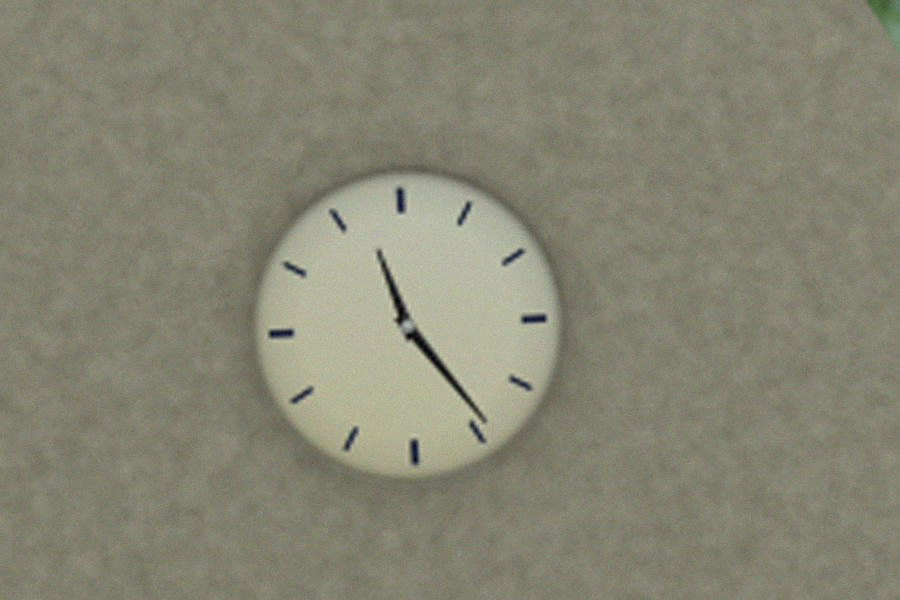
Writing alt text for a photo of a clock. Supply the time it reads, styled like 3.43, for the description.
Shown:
11.24
